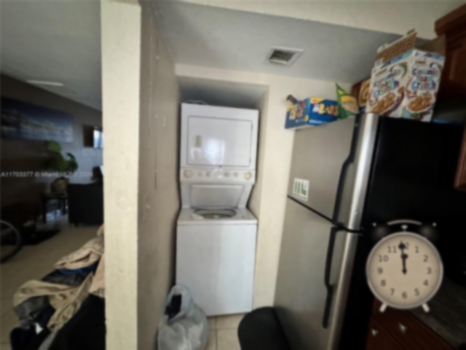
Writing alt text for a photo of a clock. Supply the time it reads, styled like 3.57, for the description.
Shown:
11.59
